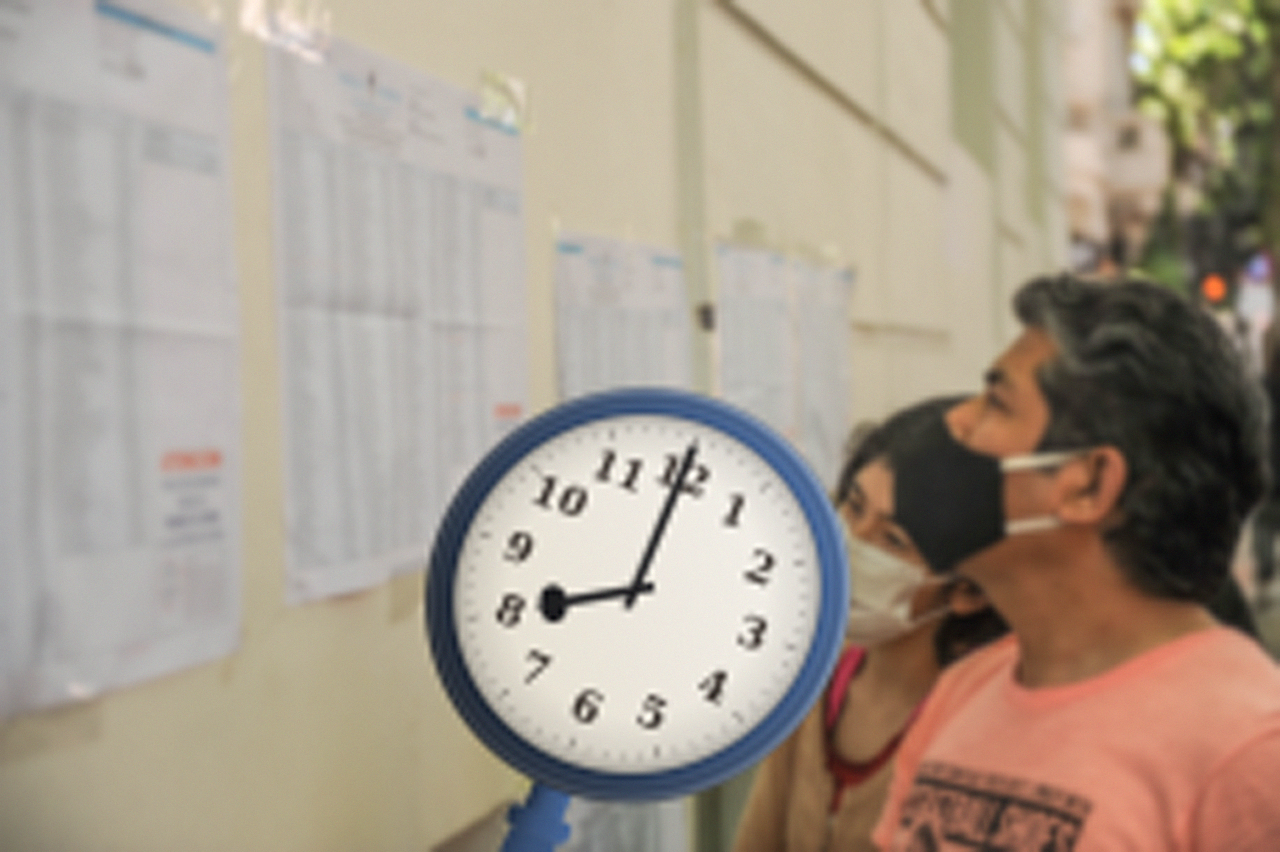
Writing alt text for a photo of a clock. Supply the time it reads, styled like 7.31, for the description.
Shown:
8.00
